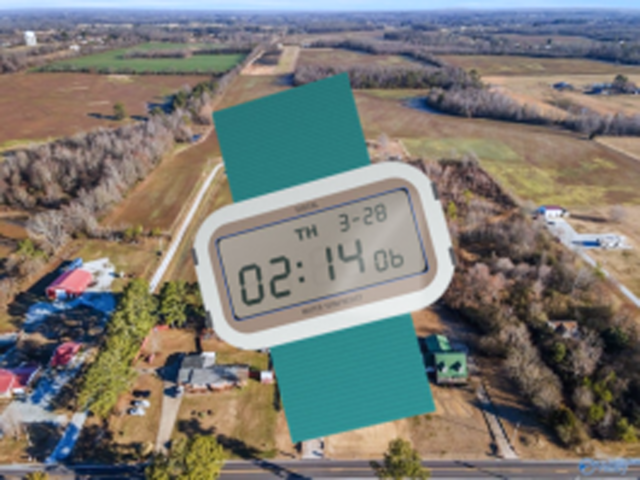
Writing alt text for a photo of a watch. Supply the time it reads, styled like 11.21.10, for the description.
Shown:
2.14.06
